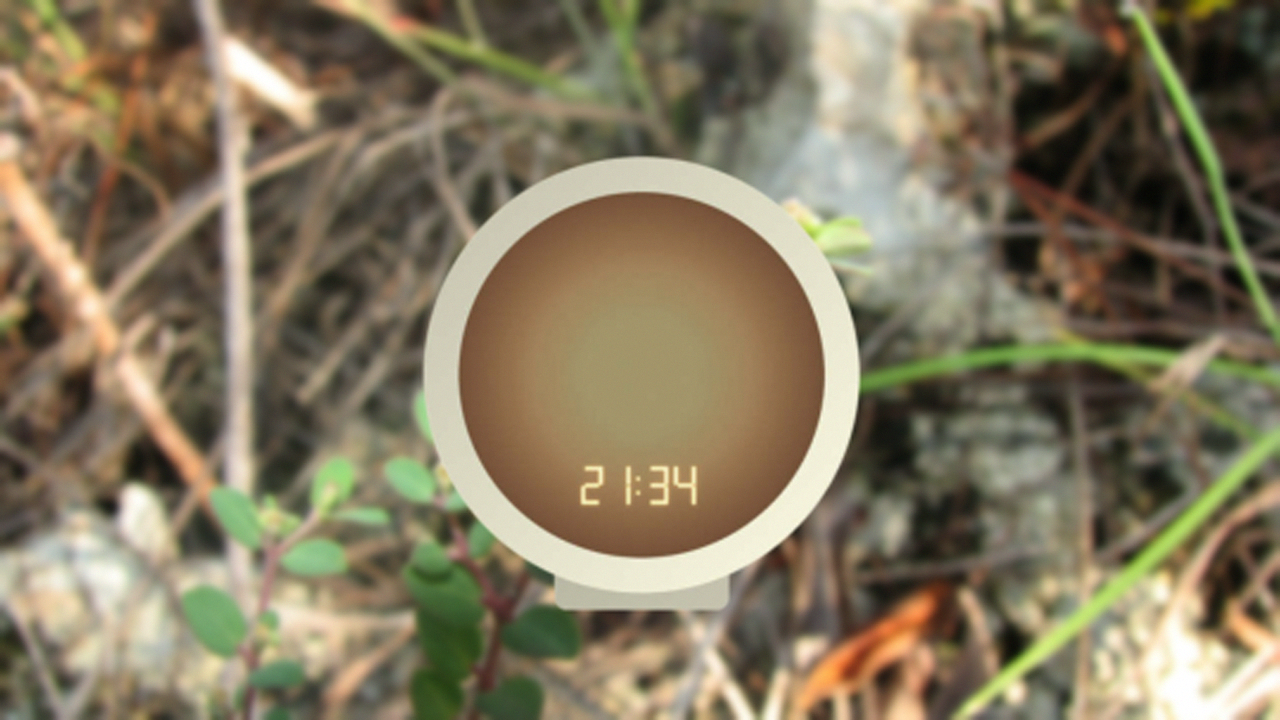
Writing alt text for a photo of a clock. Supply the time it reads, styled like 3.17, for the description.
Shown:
21.34
